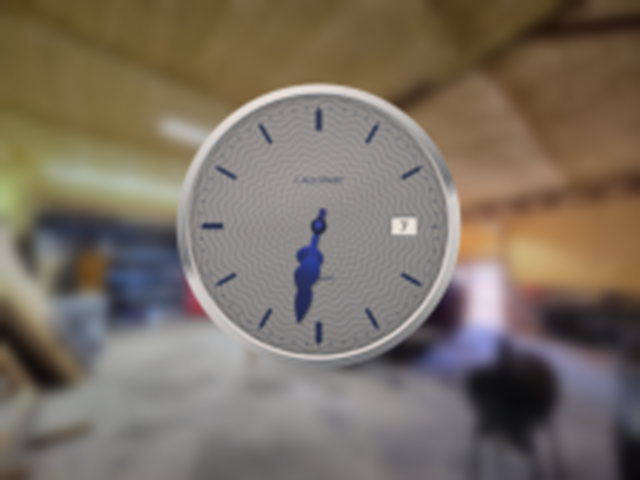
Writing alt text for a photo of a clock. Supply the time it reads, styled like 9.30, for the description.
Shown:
6.32
